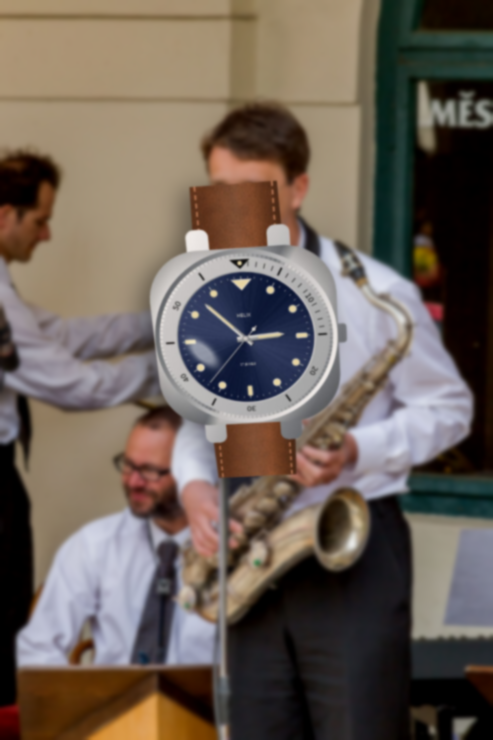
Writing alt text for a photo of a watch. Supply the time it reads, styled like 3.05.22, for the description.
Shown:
2.52.37
